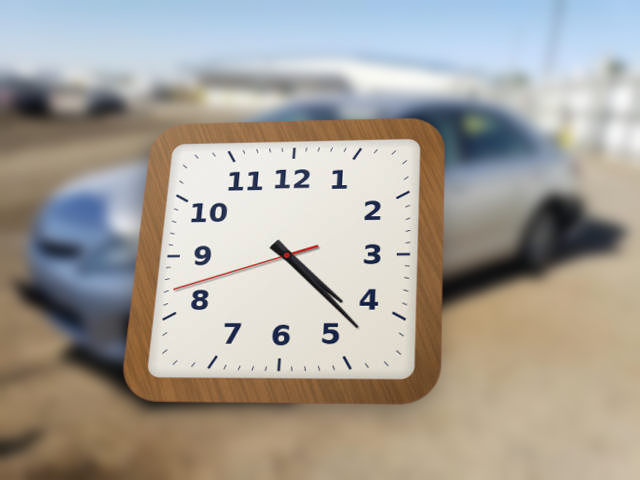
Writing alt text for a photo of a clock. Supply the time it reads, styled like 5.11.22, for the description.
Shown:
4.22.42
